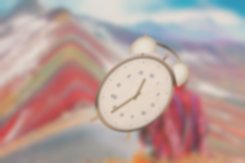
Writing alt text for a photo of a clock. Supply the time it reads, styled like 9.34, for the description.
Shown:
11.34
